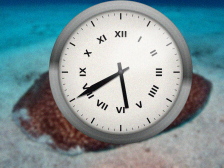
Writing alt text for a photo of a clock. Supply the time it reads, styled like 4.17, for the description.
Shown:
5.40
